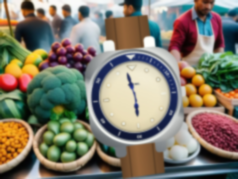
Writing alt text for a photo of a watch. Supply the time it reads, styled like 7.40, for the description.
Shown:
5.58
